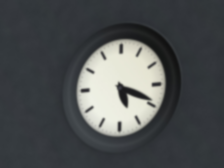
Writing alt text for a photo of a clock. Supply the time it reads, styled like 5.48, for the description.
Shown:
5.19
